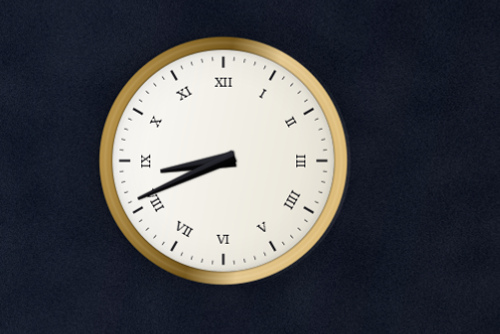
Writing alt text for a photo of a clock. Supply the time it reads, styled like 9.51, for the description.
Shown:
8.41
